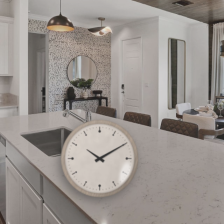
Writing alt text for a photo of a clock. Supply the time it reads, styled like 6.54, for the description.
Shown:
10.10
